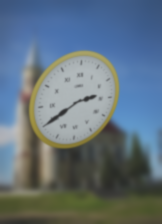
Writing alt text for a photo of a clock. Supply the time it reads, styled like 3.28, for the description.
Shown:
2.40
